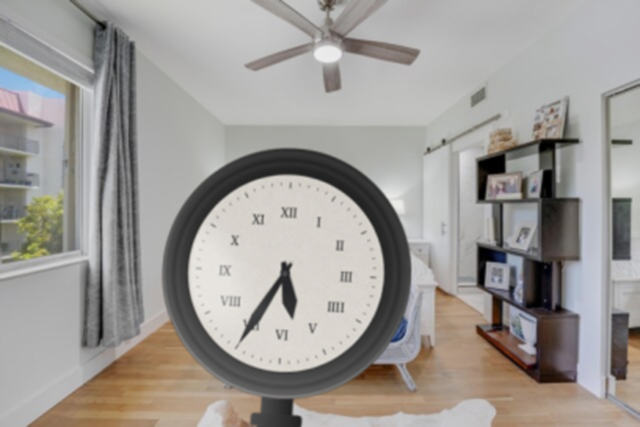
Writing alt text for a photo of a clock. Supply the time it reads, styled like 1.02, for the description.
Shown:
5.35
